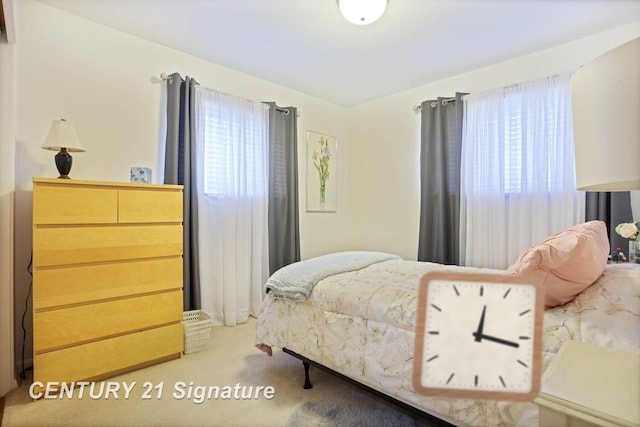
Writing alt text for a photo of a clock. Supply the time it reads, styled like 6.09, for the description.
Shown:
12.17
